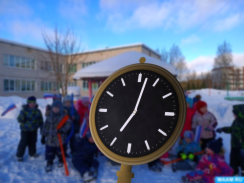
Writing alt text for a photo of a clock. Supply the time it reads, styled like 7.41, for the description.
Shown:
7.02
